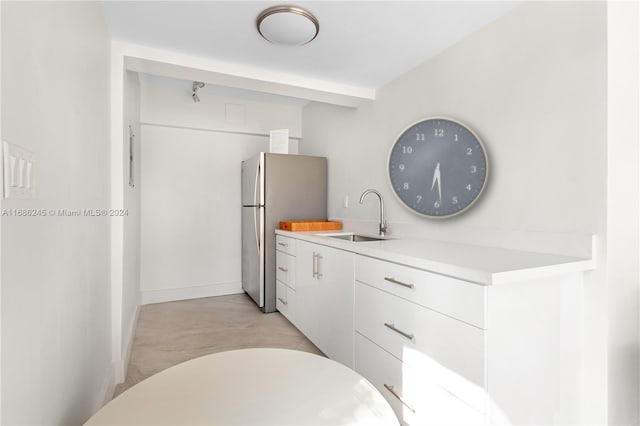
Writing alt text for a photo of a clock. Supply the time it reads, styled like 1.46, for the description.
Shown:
6.29
